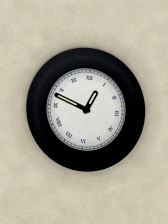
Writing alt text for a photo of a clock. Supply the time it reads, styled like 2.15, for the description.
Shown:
12.48
